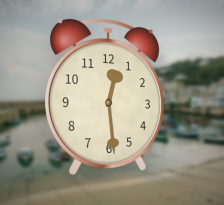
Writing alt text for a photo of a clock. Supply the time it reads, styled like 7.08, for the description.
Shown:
12.29
